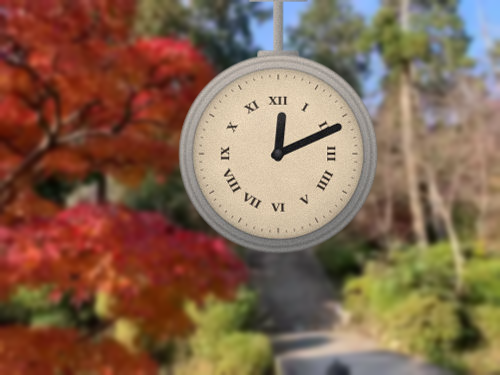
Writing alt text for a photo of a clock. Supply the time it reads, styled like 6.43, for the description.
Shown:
12.11
